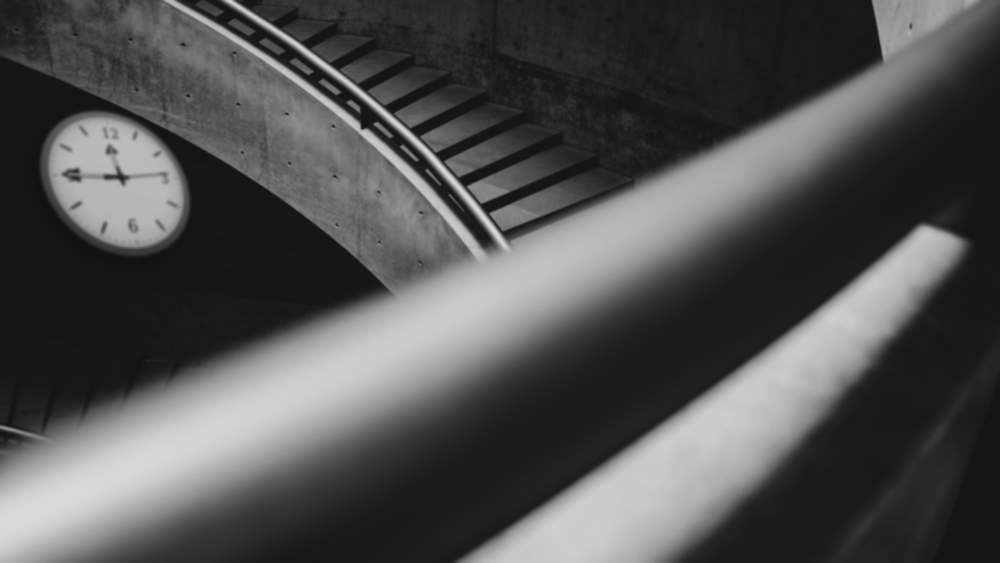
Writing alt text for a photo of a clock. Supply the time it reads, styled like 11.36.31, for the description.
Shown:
11.45.14
